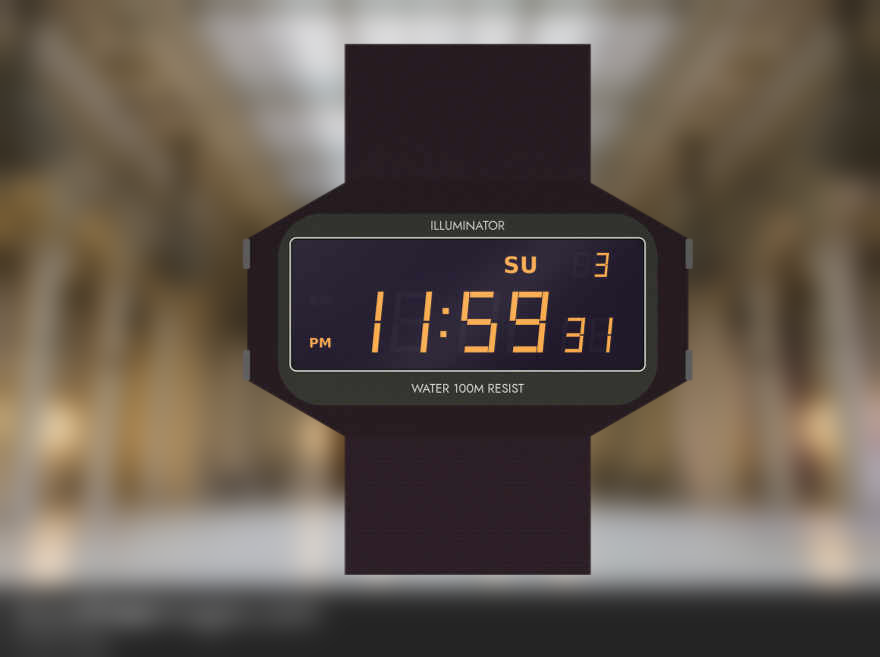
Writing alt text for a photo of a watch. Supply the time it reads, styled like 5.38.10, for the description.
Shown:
11.59.31
